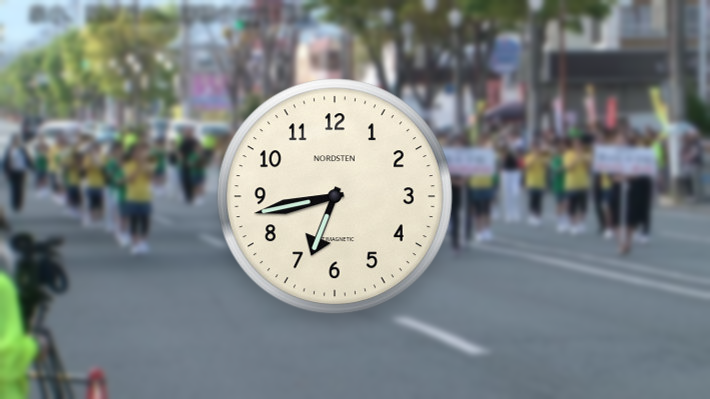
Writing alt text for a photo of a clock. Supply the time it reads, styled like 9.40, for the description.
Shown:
6.43
